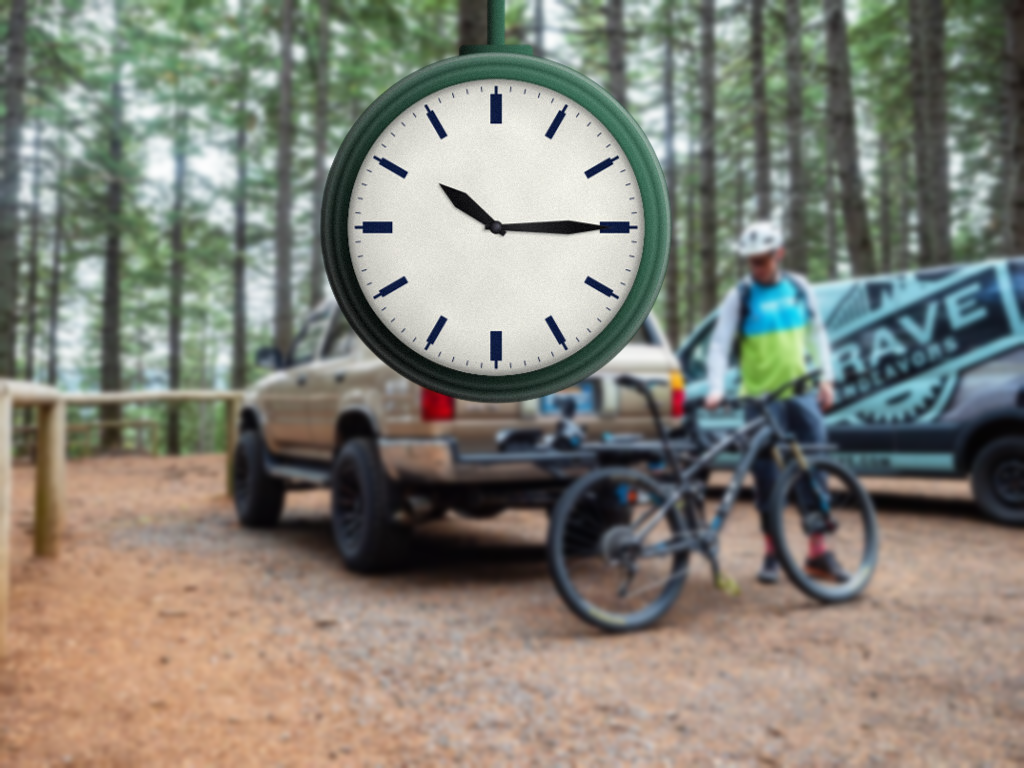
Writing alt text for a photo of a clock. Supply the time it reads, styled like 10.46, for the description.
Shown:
10.15
